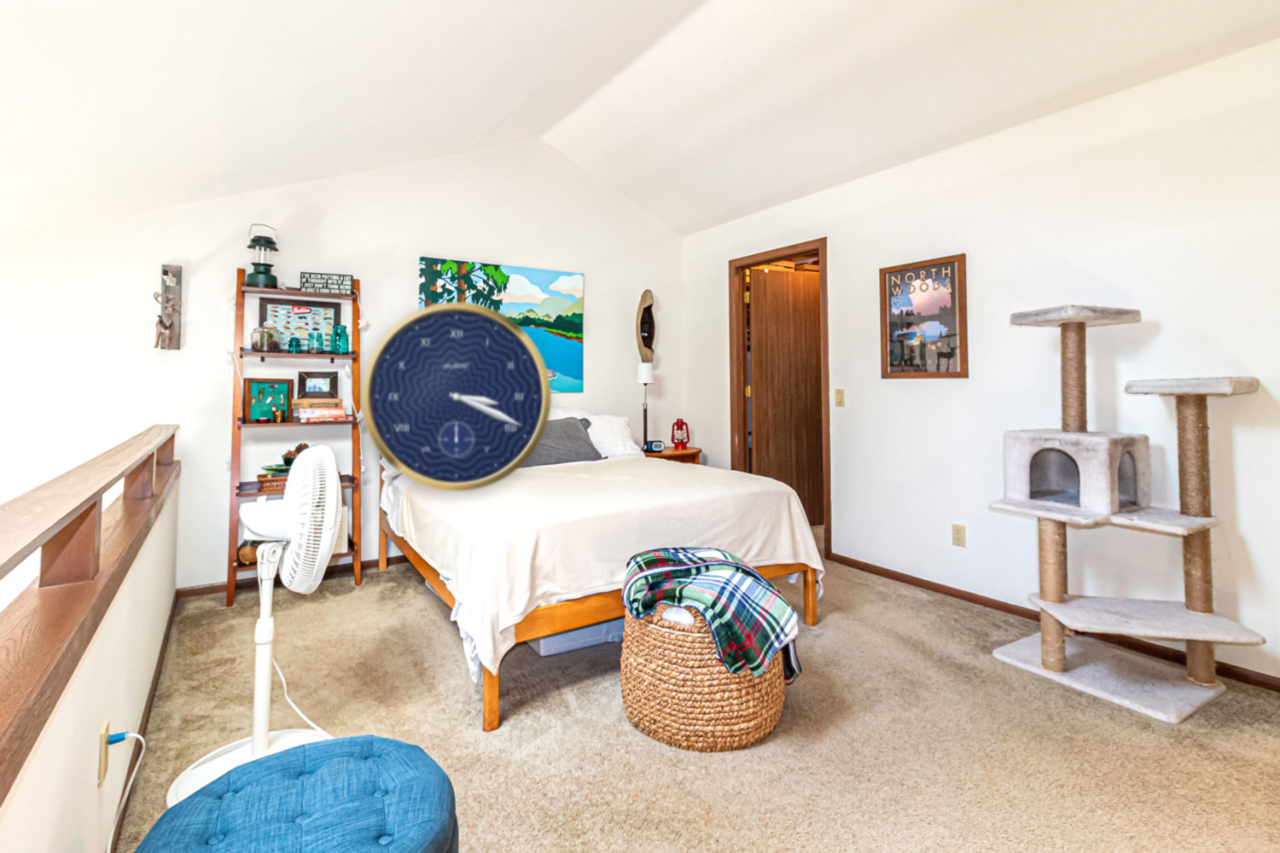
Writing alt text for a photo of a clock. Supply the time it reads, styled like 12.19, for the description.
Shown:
3.19
